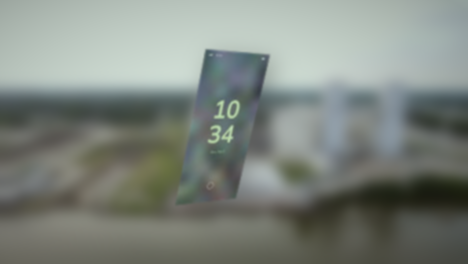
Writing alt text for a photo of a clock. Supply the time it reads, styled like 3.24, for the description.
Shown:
10.34
